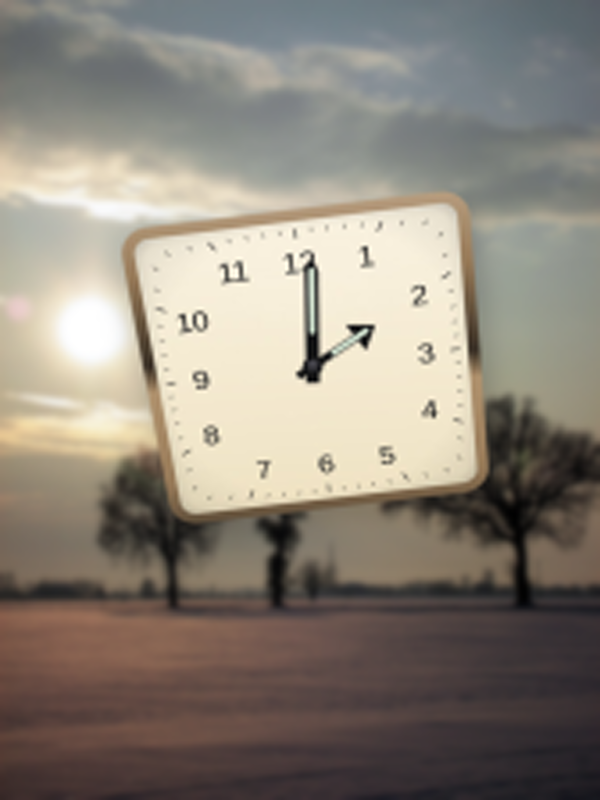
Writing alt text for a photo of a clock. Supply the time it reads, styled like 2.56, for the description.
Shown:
2.01
